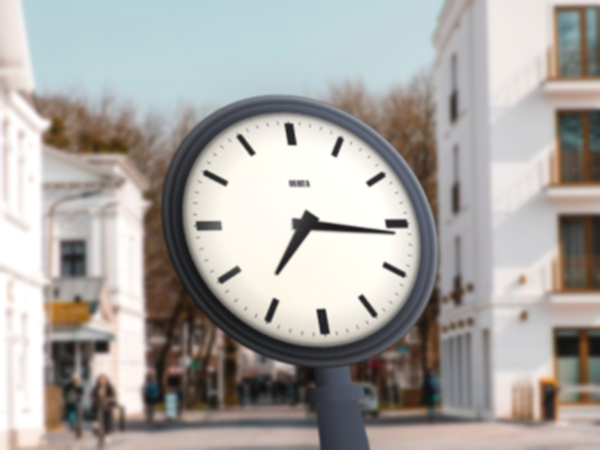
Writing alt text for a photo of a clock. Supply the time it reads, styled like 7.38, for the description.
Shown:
7.16
